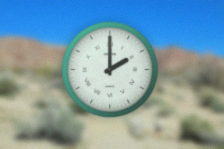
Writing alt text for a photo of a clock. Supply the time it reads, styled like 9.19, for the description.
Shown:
2.00
